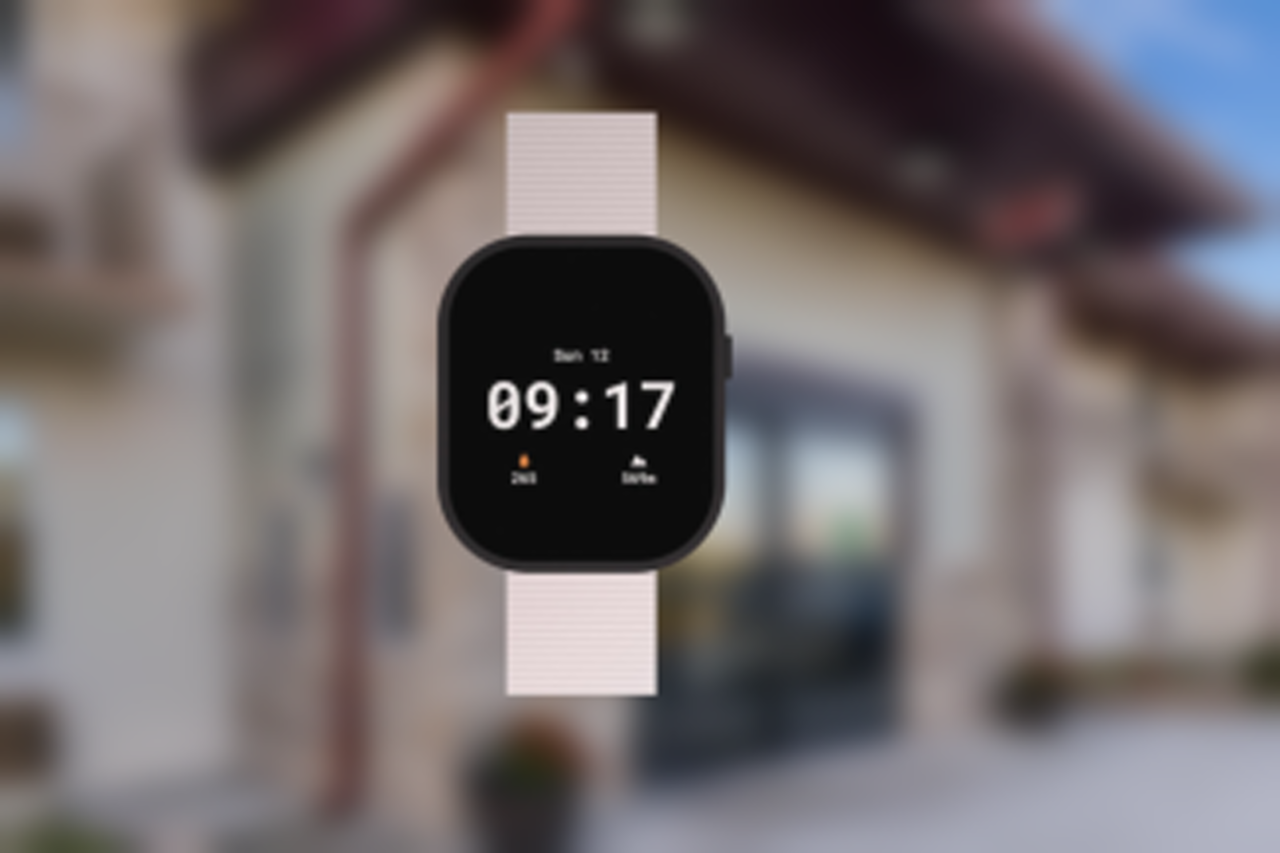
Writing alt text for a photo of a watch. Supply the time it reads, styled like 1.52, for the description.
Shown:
9.17
